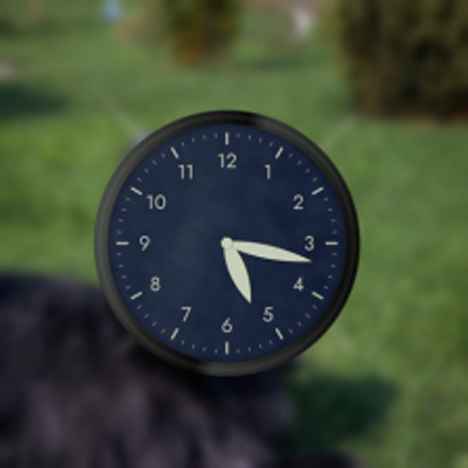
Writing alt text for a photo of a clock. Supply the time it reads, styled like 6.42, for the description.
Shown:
5.17
